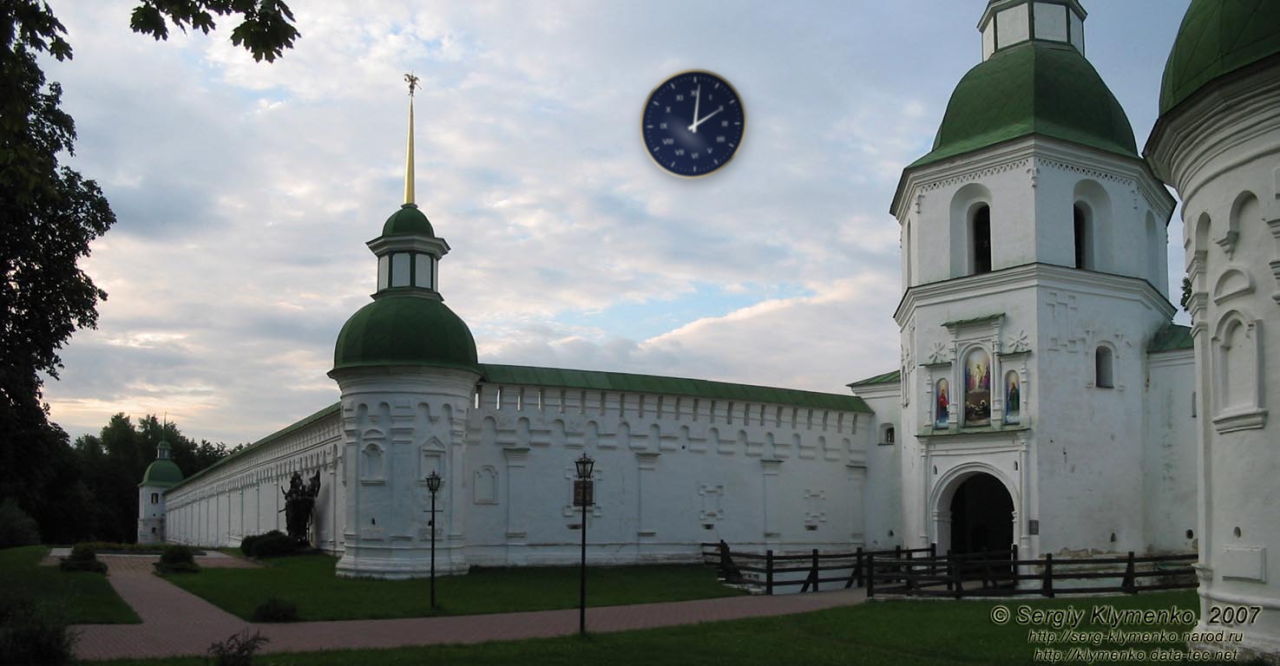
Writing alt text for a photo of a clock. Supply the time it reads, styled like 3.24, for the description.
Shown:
2.01
